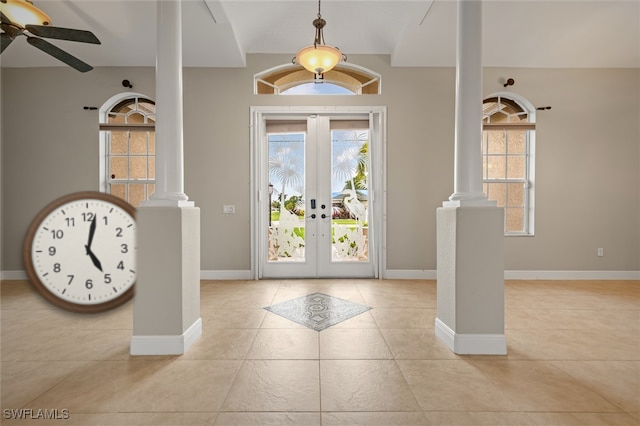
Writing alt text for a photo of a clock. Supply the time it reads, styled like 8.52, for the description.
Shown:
5.02
